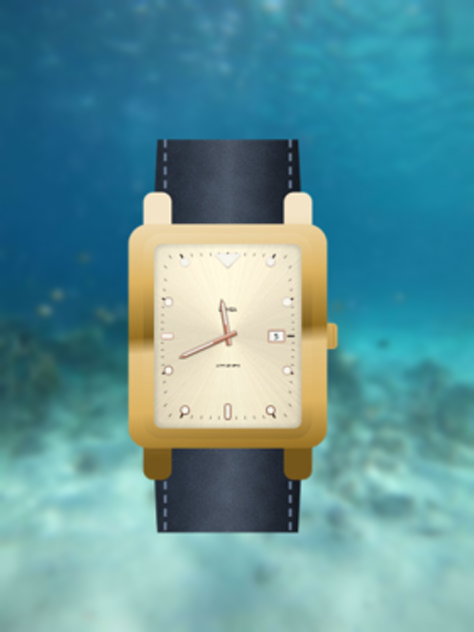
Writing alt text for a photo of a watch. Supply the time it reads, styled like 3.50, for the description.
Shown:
11.41
